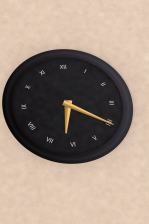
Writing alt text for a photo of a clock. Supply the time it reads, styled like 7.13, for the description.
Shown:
6.20
